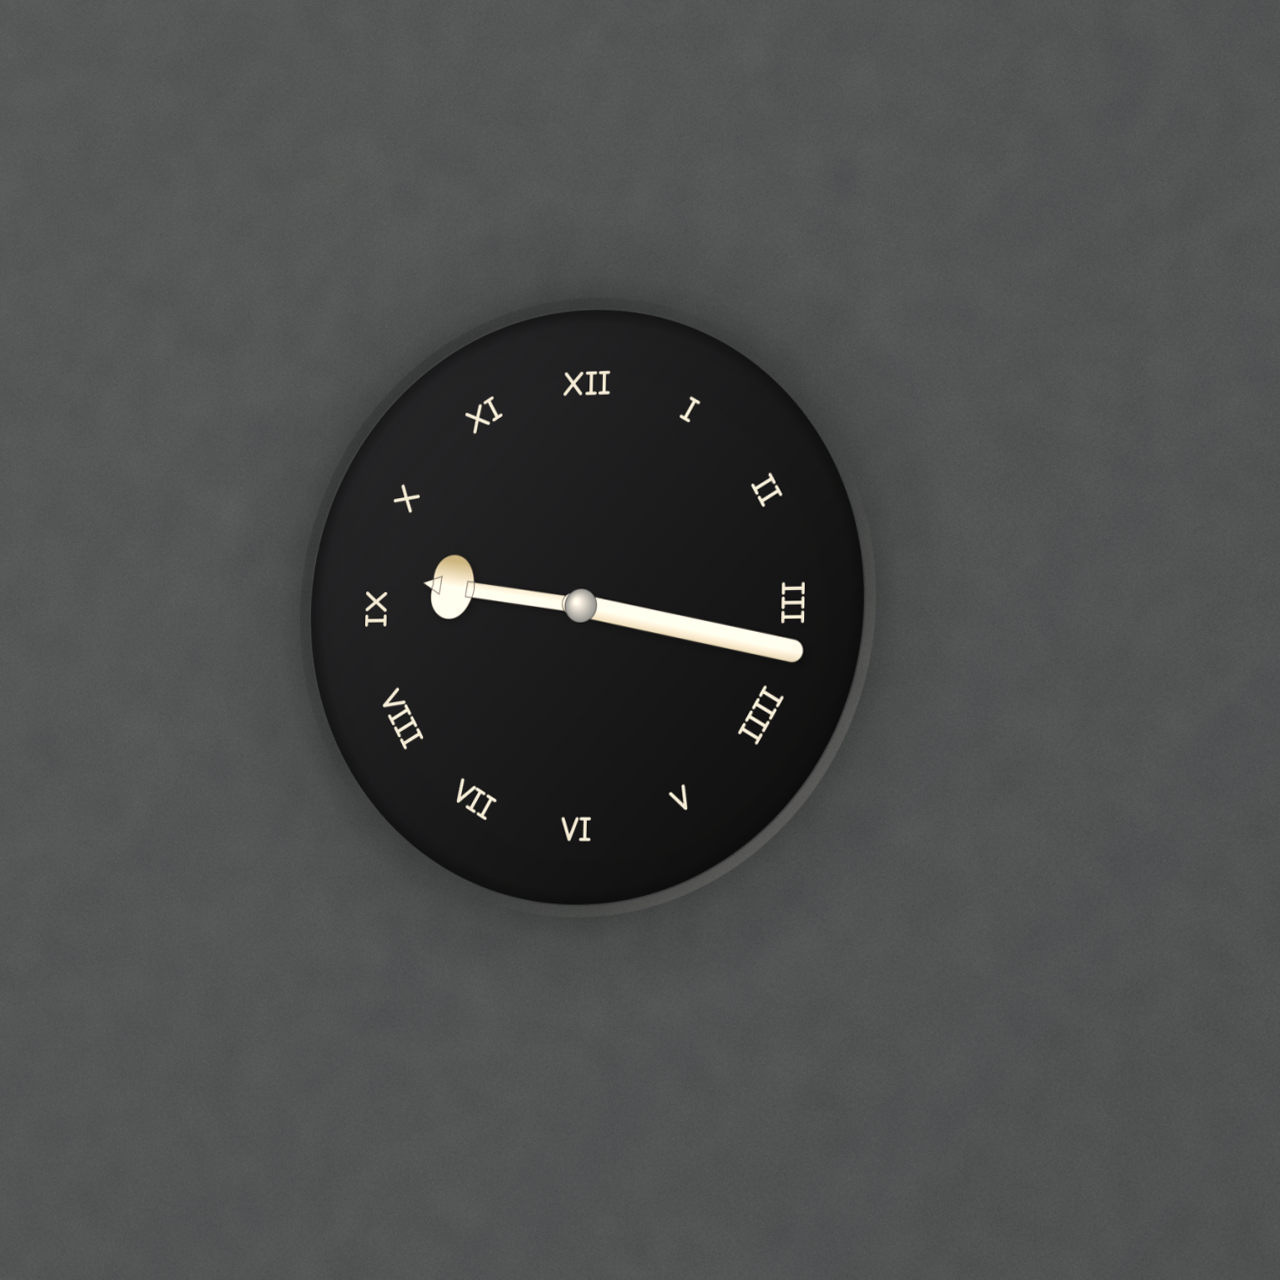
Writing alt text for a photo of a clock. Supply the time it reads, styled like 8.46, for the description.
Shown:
9.17
